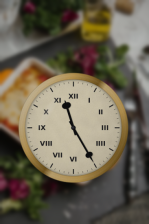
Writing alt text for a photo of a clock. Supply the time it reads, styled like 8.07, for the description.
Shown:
11.25
